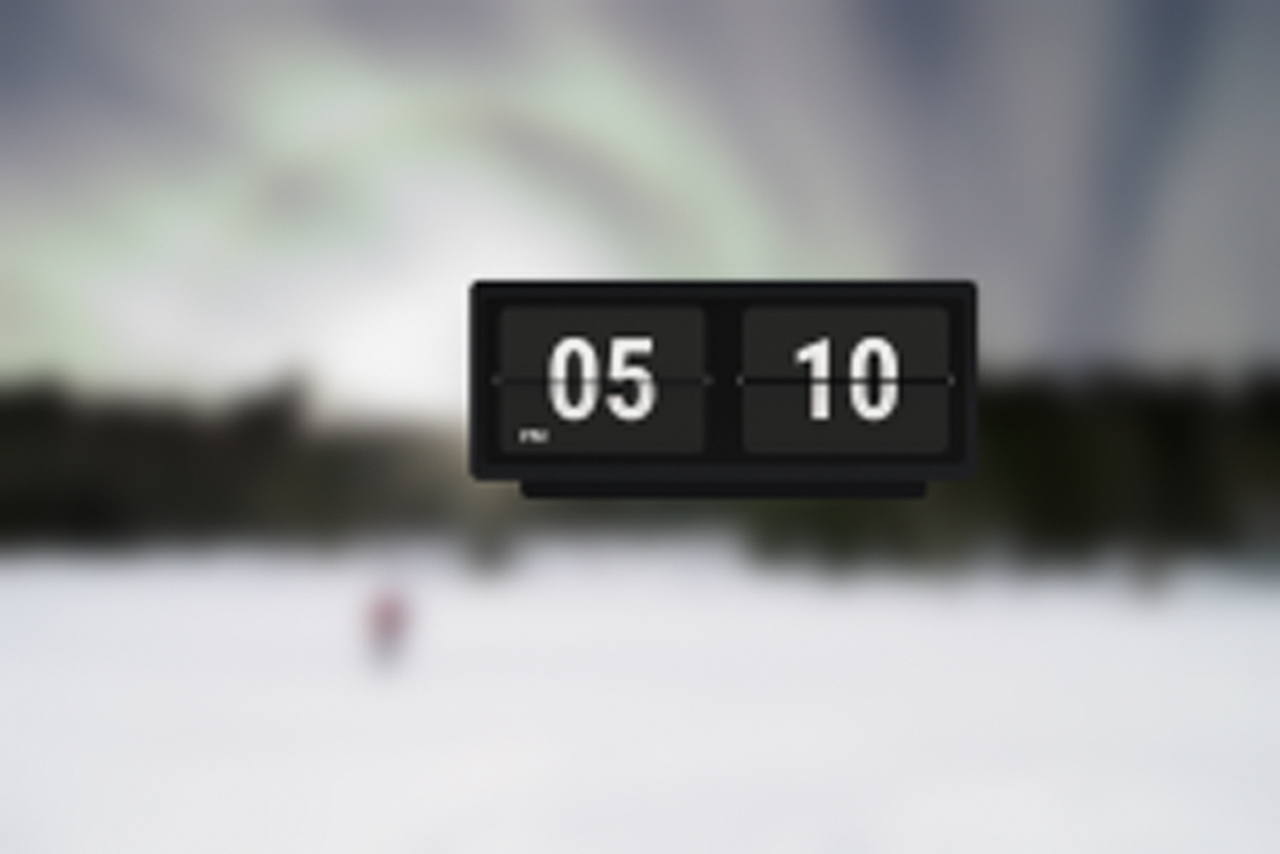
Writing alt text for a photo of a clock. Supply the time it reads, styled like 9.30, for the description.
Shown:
5.10
